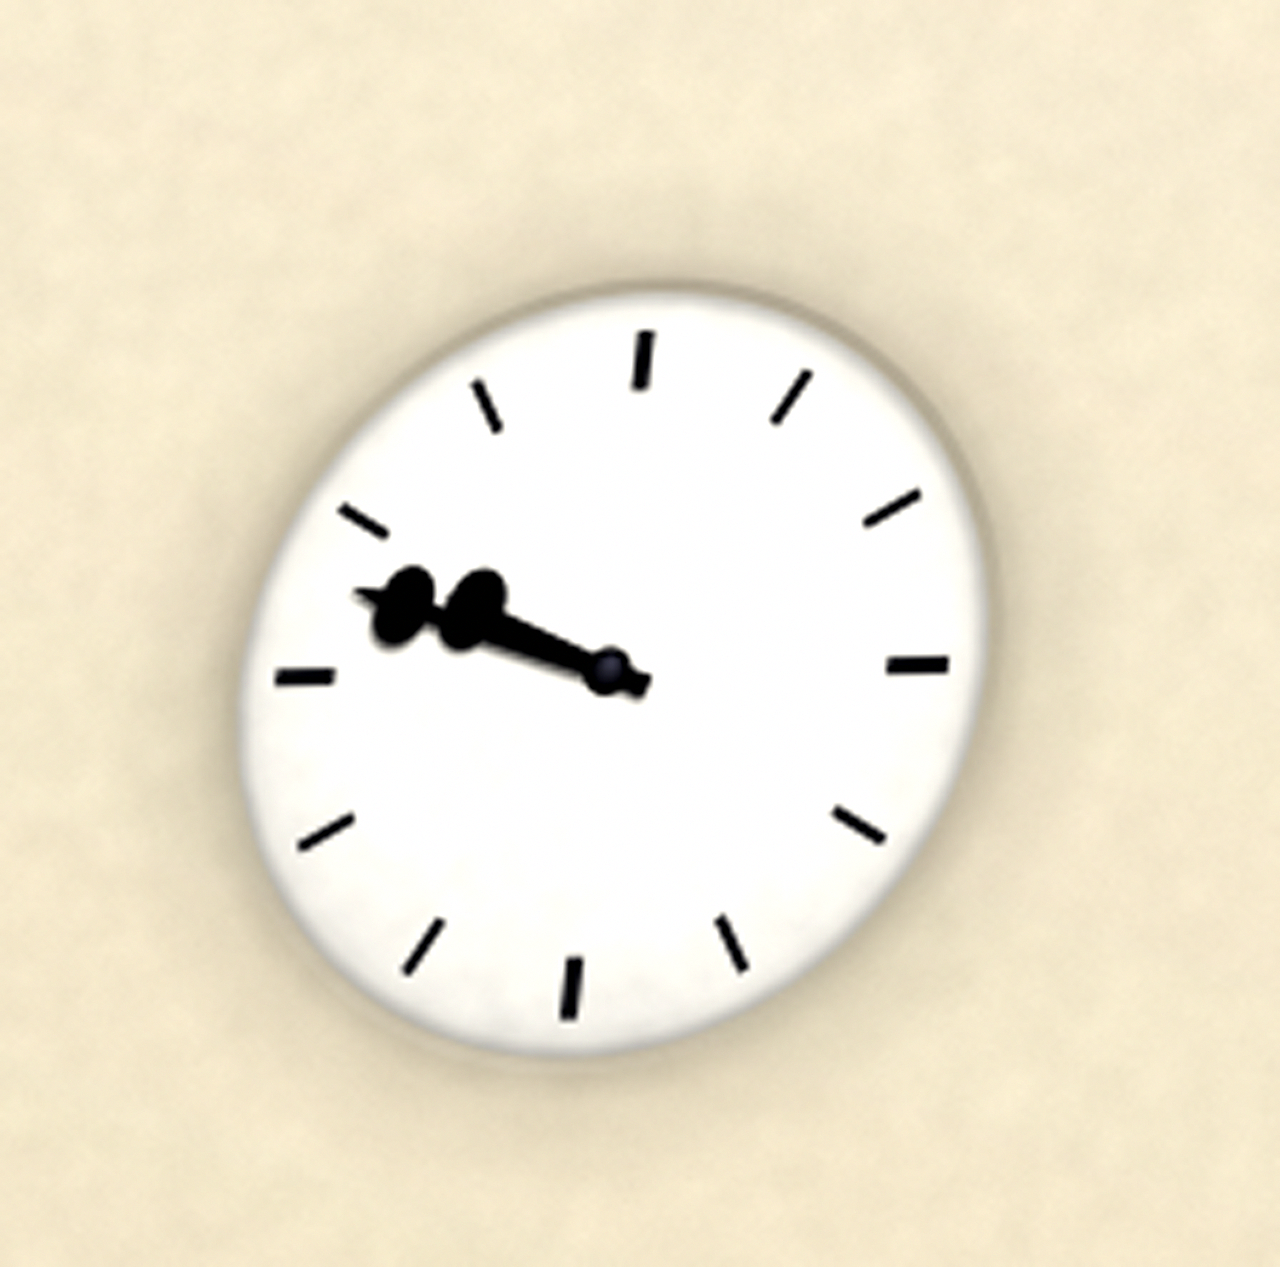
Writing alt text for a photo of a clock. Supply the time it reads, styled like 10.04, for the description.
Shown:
9.48
